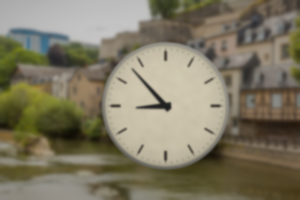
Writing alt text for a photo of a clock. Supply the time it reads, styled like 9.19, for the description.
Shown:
8.53
